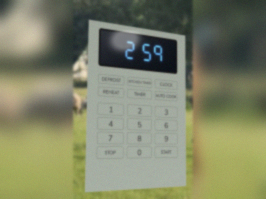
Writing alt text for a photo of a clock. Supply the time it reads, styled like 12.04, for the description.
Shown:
2.59
